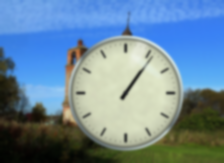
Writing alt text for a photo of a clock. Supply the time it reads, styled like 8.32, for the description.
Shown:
1.06
